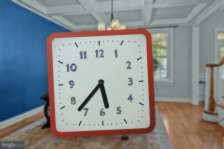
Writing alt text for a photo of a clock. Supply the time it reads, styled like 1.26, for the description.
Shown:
5.37
